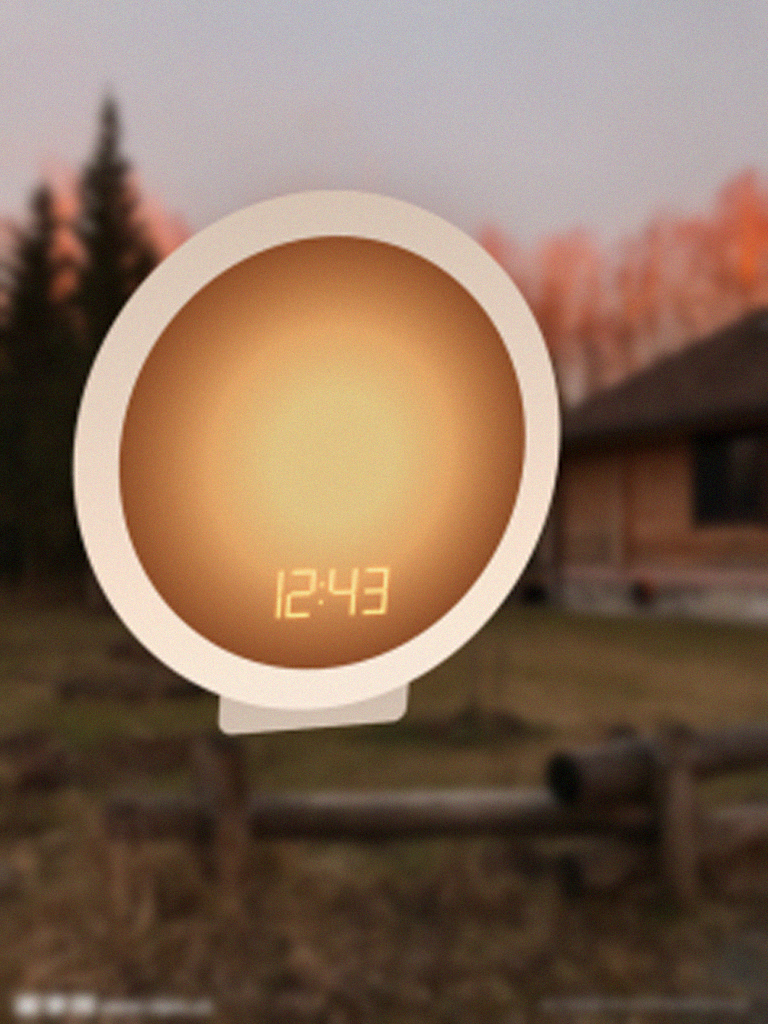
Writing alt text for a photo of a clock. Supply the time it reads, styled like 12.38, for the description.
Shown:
12.43
